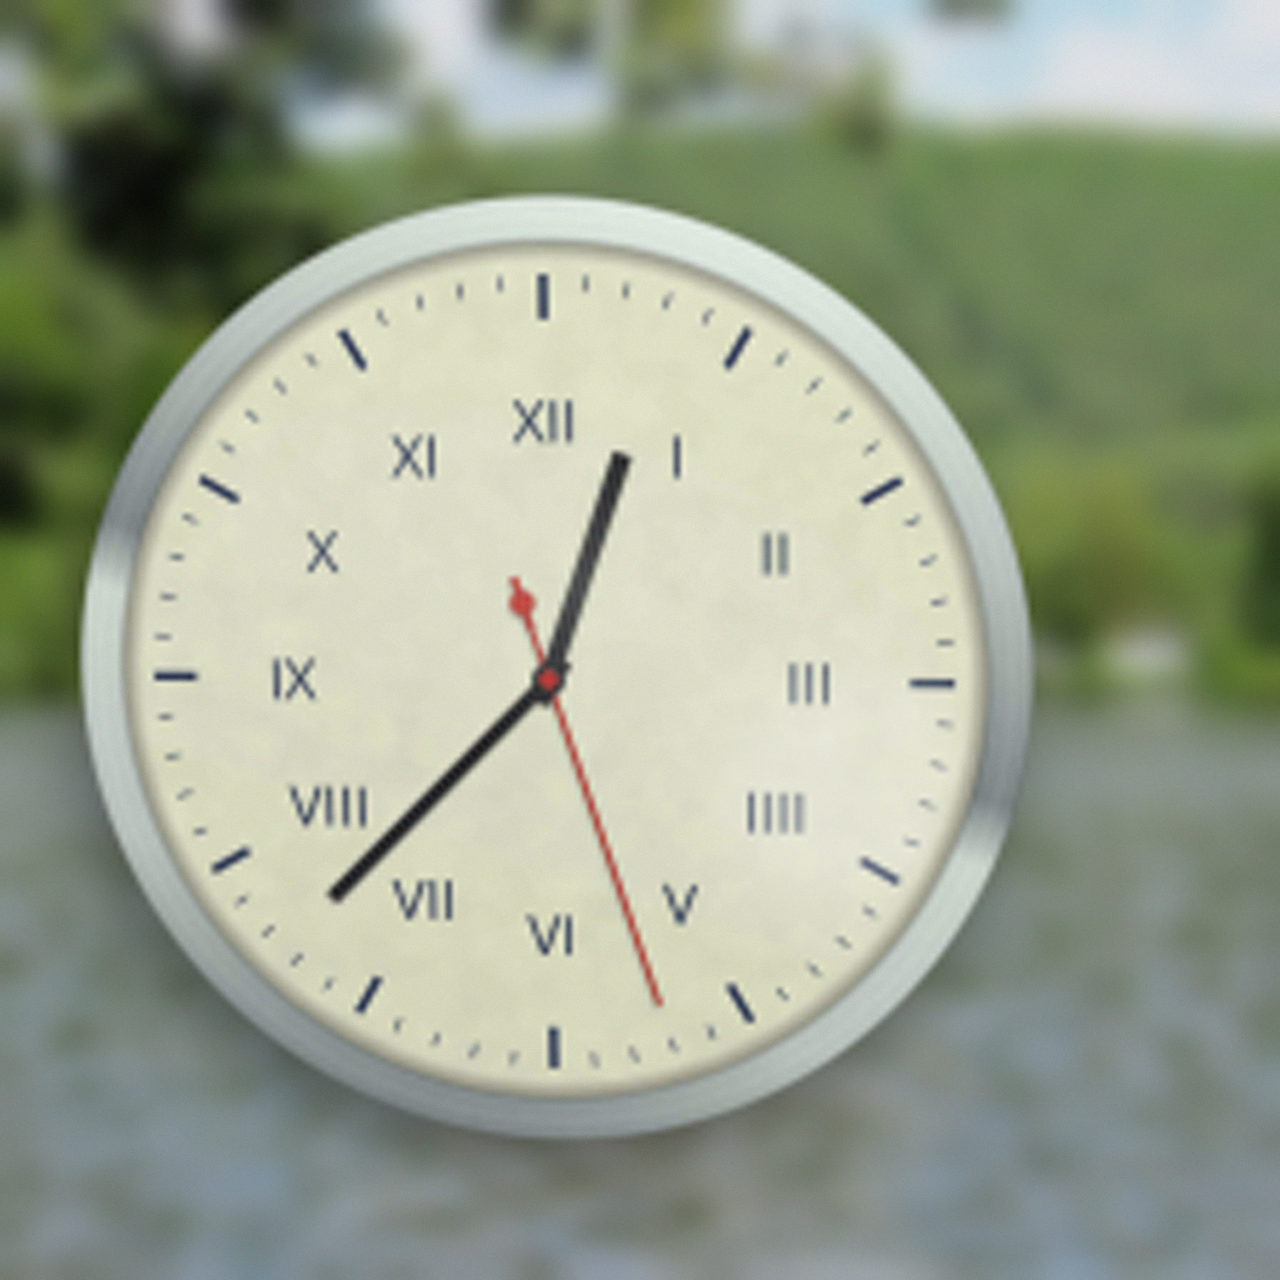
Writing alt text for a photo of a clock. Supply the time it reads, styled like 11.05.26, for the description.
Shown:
12.37.27
